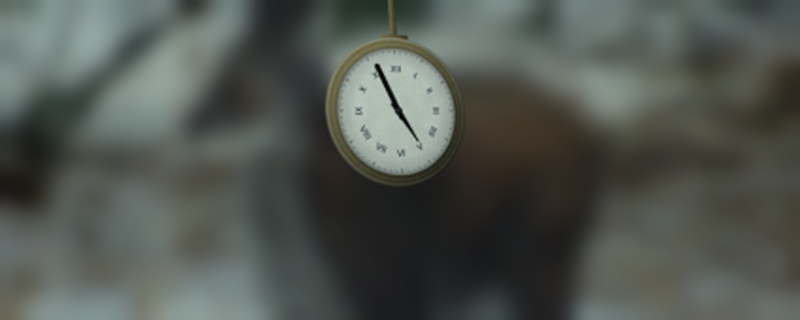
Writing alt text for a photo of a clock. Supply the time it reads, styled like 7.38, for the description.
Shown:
4.56
